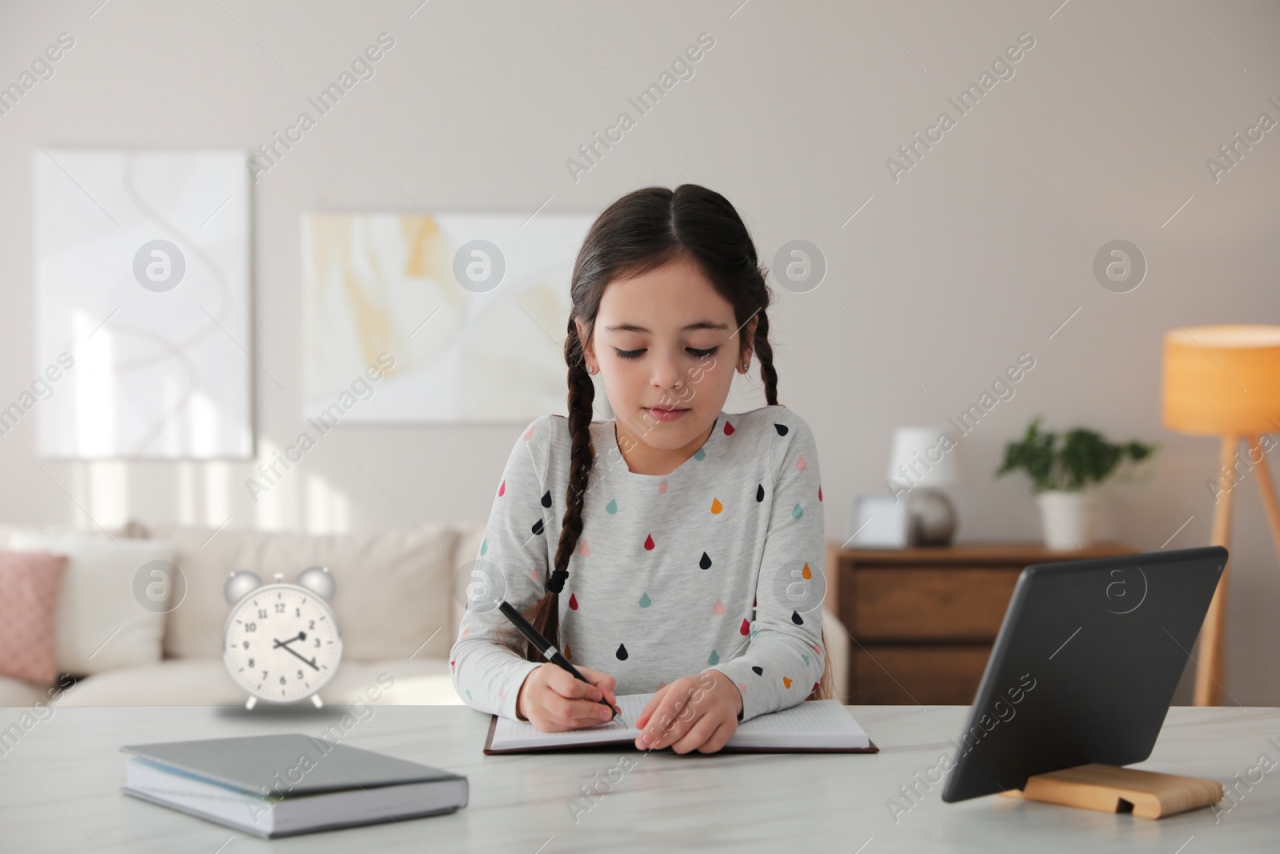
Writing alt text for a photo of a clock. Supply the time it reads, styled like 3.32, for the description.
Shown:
2.21
